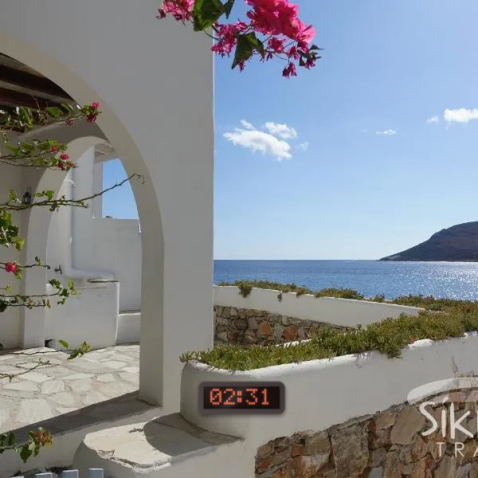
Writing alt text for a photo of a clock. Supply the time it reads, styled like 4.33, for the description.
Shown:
2.31
